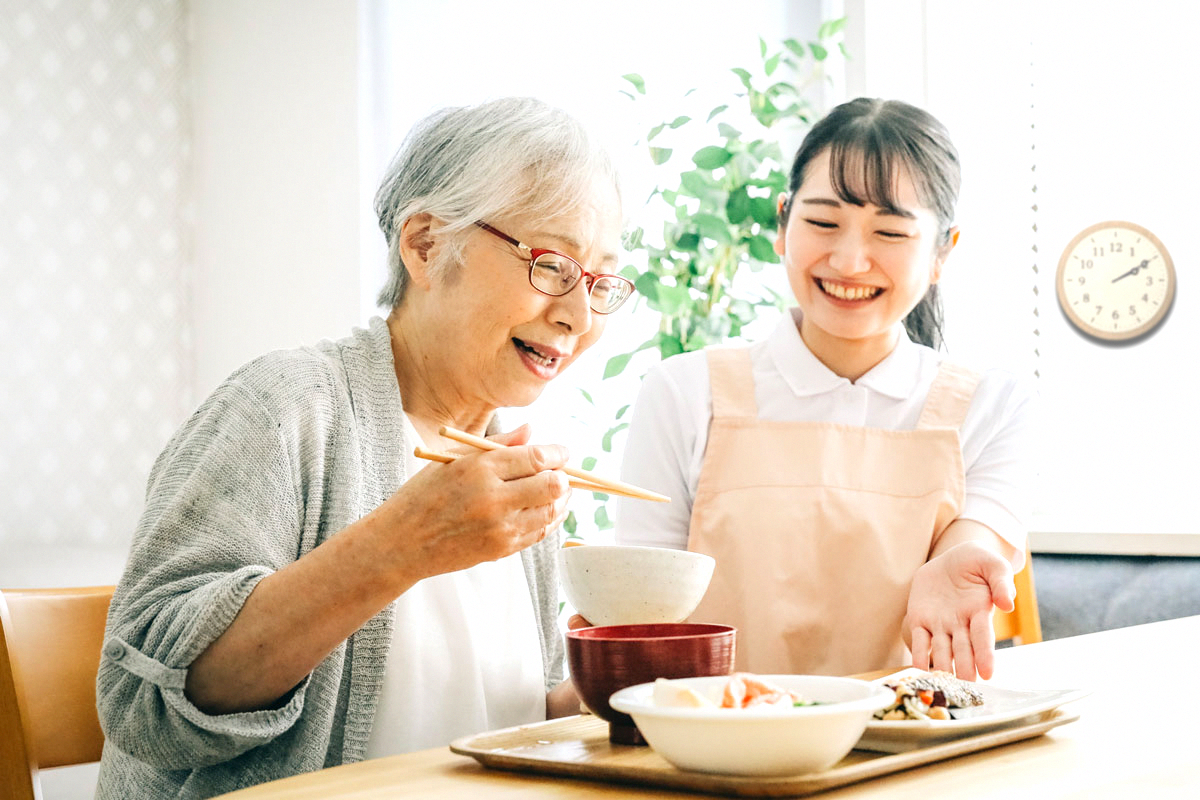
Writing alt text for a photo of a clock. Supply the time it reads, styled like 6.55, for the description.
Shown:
2.10
